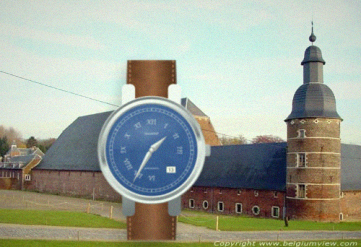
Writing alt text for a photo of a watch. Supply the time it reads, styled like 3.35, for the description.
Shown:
1.35
